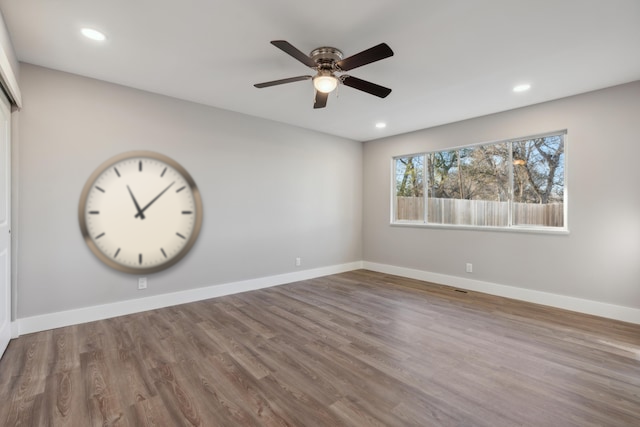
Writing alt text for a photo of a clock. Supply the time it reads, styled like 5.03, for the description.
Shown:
11.08
